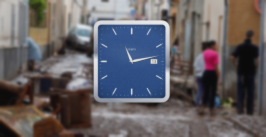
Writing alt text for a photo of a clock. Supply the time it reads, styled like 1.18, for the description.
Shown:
11.13
